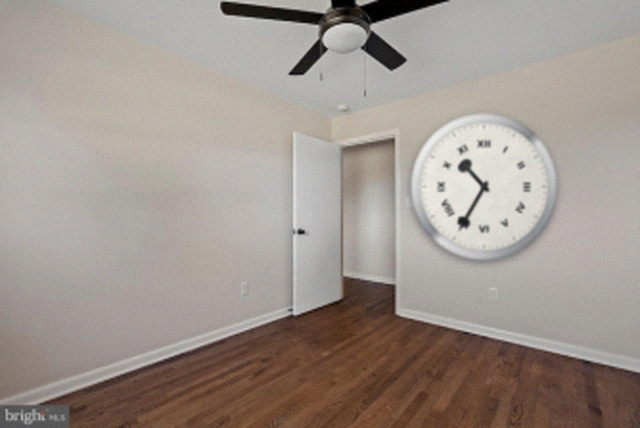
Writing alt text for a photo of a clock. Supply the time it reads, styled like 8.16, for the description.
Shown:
10.35
